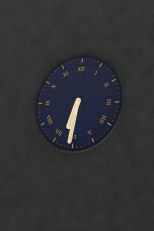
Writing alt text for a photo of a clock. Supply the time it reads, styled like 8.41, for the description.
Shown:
6.31
